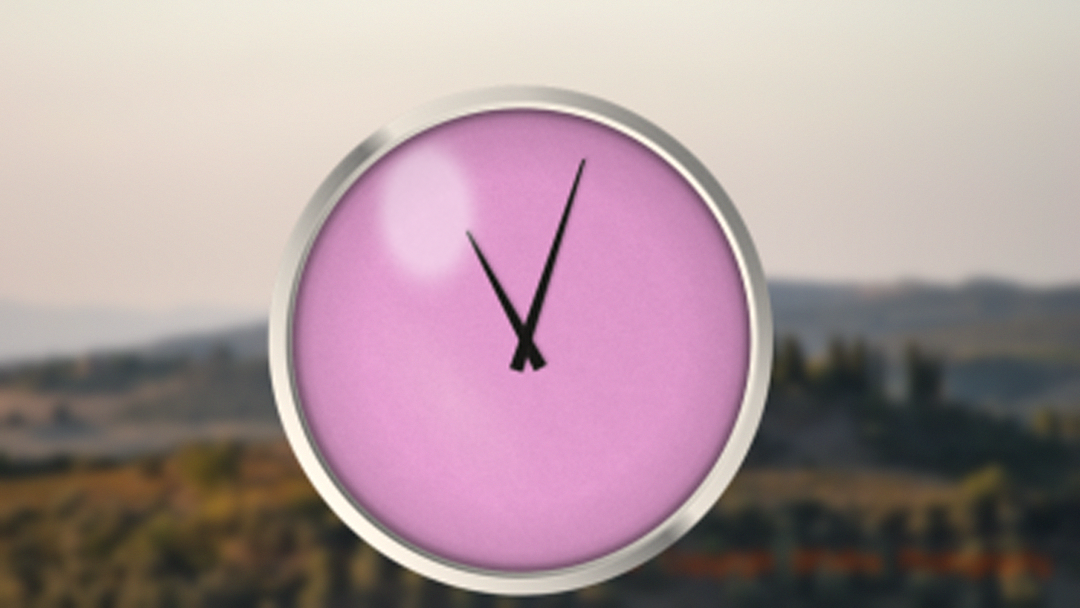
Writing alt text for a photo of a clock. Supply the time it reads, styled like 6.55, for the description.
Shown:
11.03
